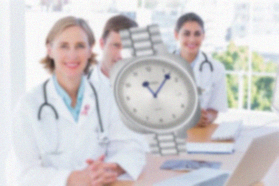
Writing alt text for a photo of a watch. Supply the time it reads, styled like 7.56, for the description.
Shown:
11.07
